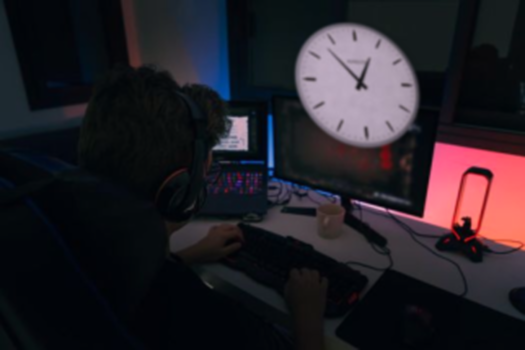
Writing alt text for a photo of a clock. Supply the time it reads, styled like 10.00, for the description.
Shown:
12.53
